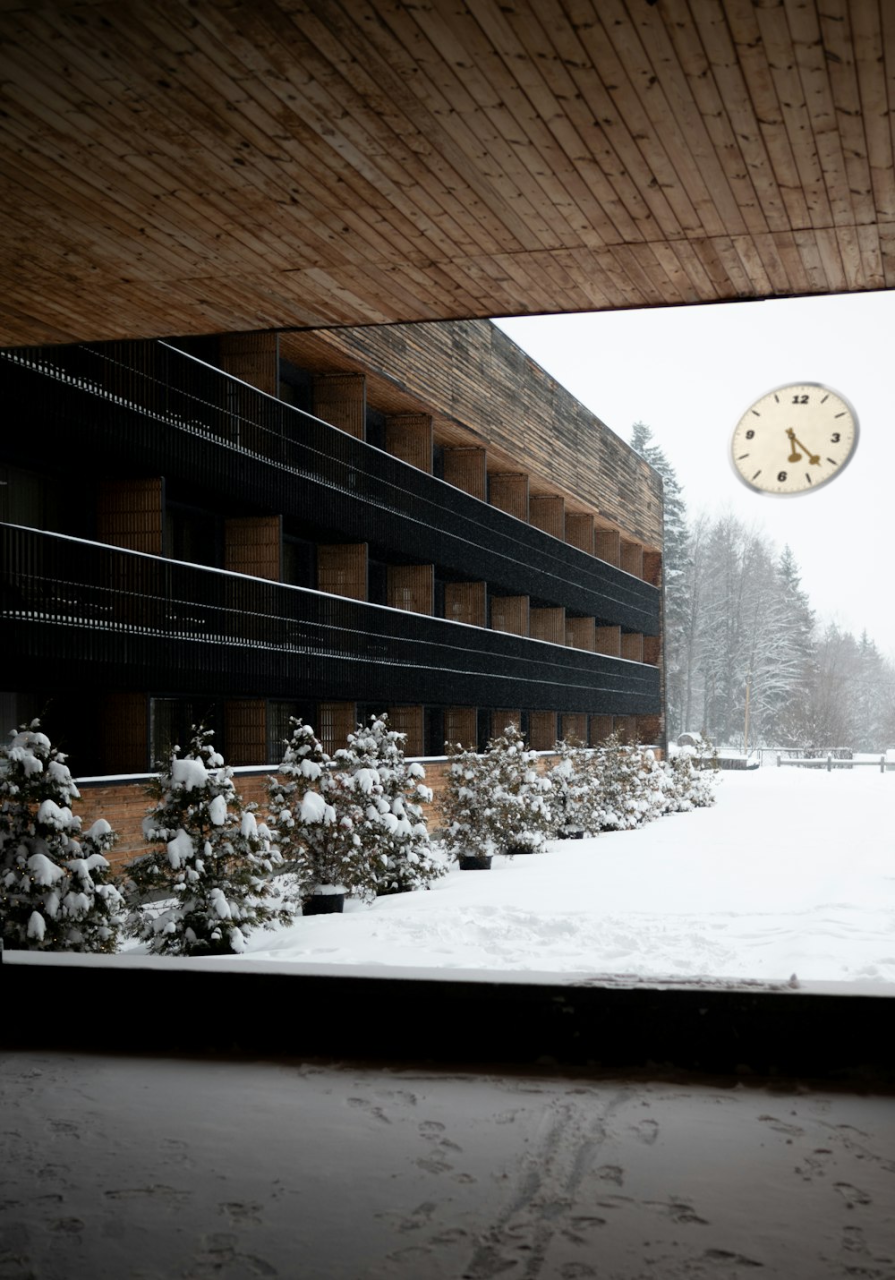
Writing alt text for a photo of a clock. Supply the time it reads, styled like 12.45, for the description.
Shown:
5.22
